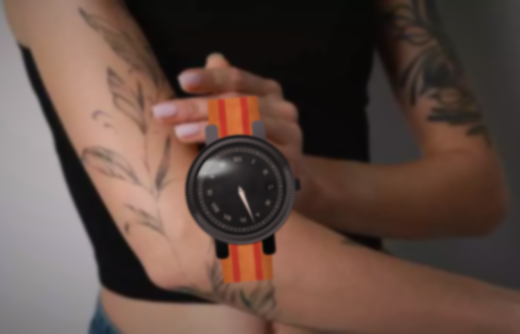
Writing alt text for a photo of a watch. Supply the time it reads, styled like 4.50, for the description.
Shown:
5.27
